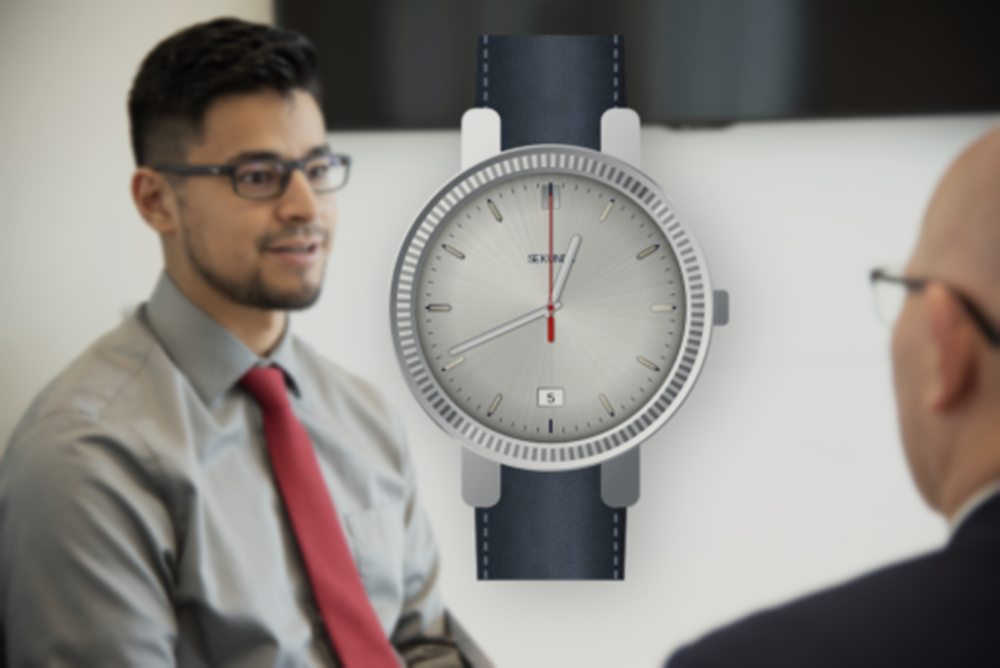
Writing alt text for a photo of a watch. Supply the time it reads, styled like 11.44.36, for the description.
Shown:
12.41.00
